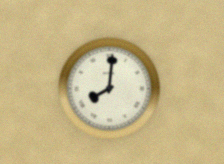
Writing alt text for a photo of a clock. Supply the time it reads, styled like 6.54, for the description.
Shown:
8.01
